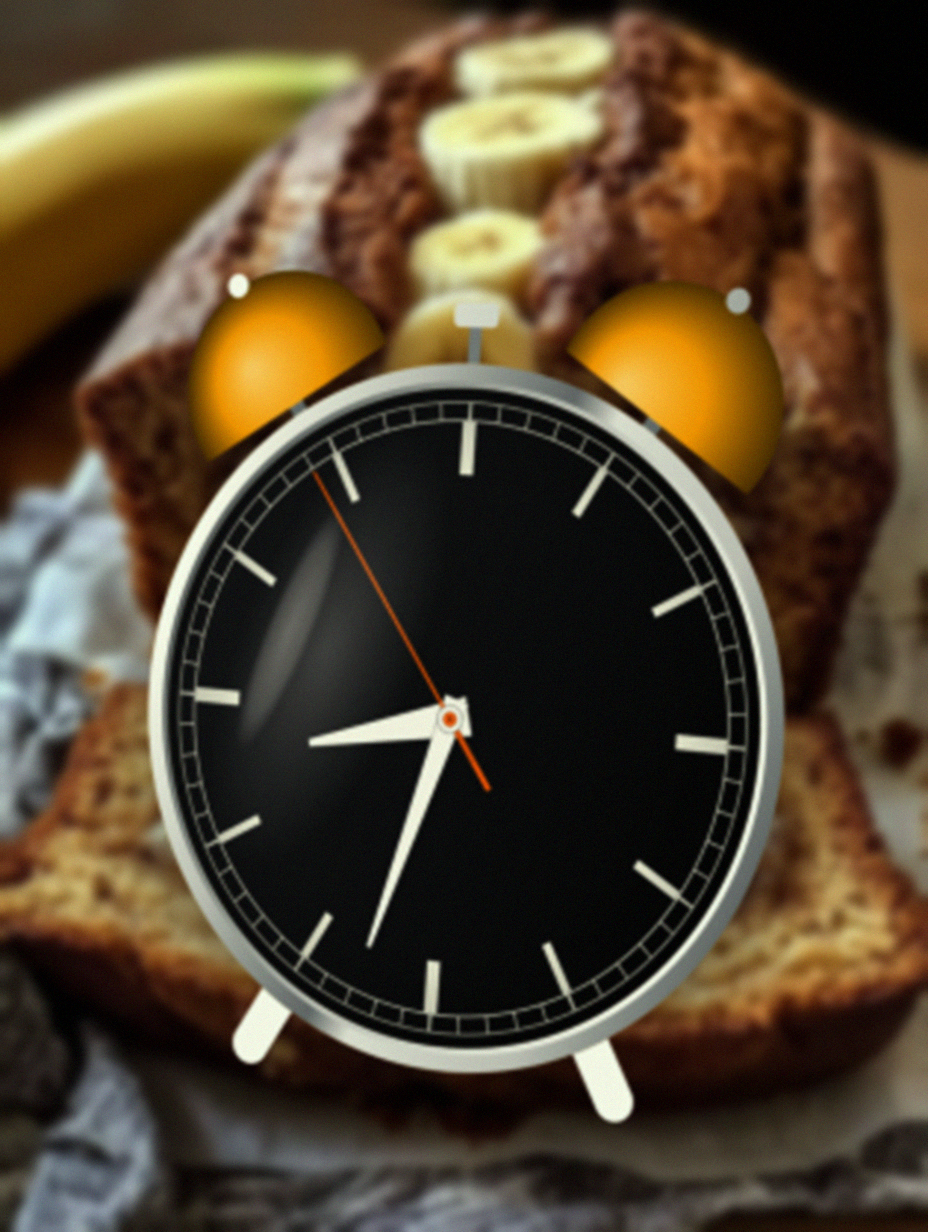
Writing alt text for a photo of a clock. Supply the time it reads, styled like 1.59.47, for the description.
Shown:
8.32.54
